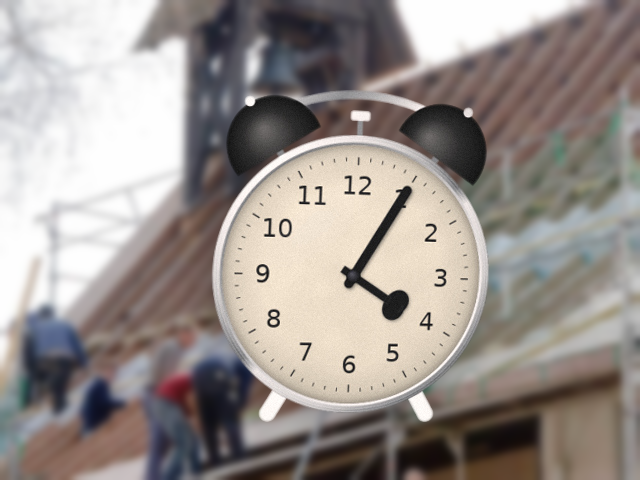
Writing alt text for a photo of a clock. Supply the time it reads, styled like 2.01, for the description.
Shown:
4.05
